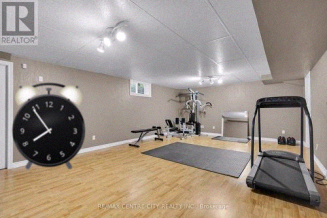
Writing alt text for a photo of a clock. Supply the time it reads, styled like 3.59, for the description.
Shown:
7.54
